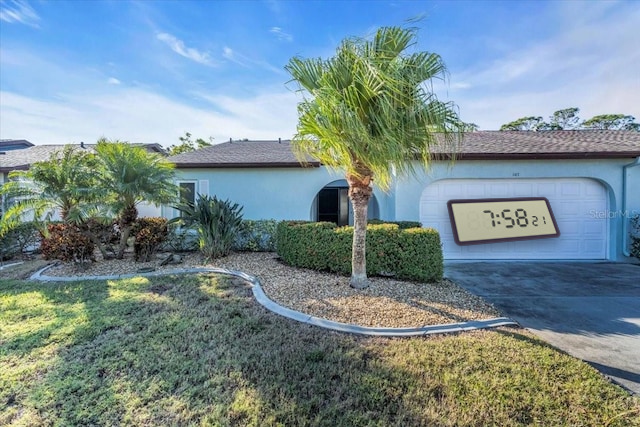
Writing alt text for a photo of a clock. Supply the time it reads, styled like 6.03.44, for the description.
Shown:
7.58.21
